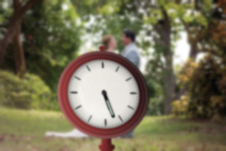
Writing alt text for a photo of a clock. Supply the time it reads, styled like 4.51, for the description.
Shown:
5.27
